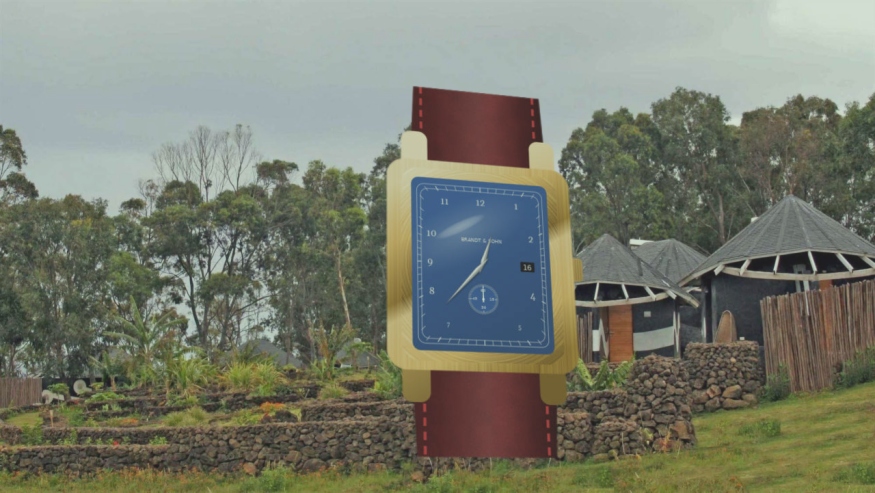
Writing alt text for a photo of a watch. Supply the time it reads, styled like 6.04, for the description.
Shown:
12.37
